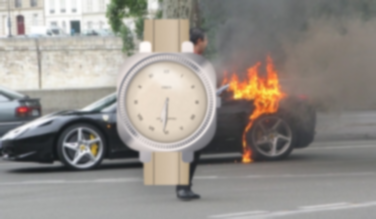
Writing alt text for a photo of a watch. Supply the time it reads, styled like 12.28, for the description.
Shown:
6.31
